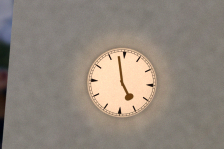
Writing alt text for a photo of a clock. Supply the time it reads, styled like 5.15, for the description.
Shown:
4.58
